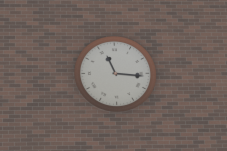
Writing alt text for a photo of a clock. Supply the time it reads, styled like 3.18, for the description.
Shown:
11.16
